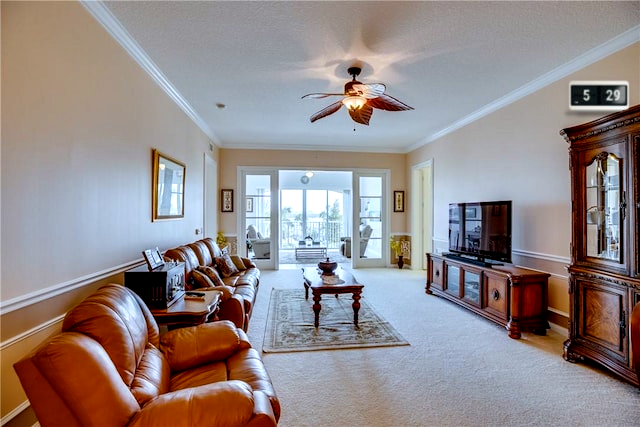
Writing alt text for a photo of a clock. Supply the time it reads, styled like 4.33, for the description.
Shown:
5.29
